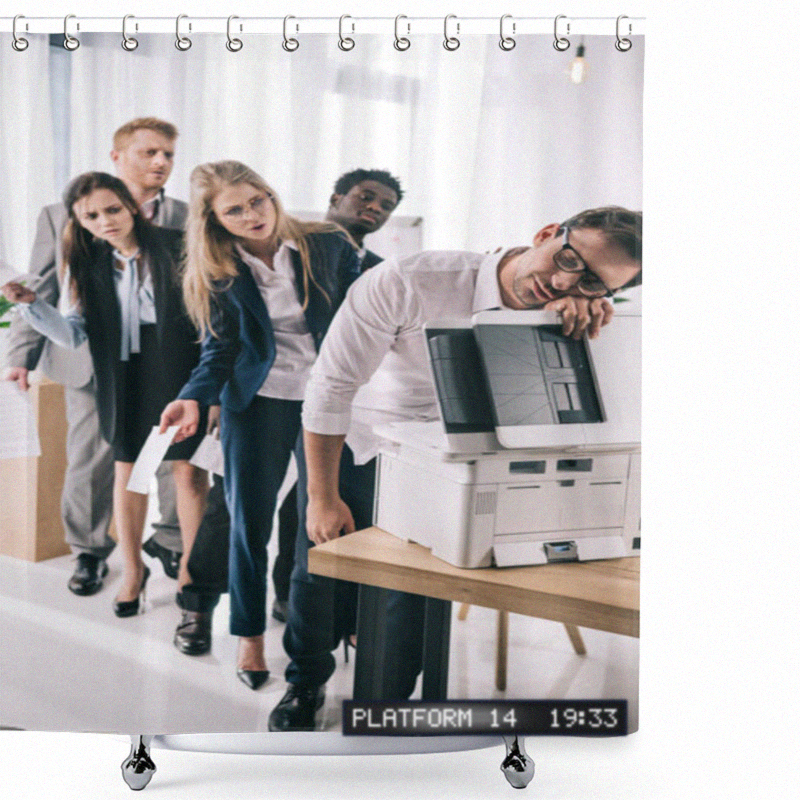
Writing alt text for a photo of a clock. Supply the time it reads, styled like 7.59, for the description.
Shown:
19.33
